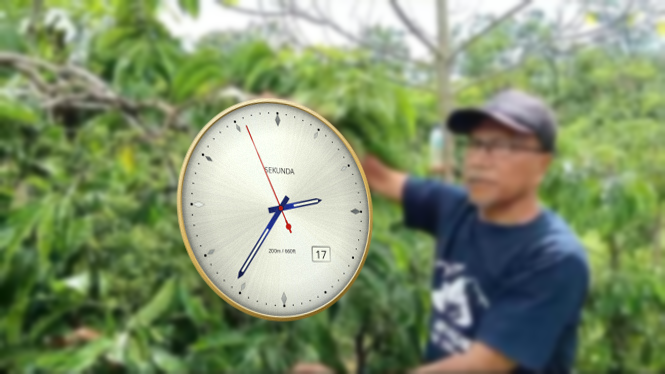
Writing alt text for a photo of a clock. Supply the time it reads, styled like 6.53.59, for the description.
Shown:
2.35.56
